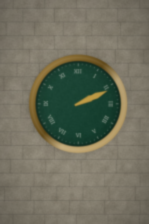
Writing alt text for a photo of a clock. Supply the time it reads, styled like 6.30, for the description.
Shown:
2.11
